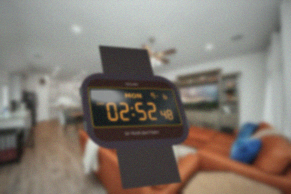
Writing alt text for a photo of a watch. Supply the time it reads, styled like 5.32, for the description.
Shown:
2.52
